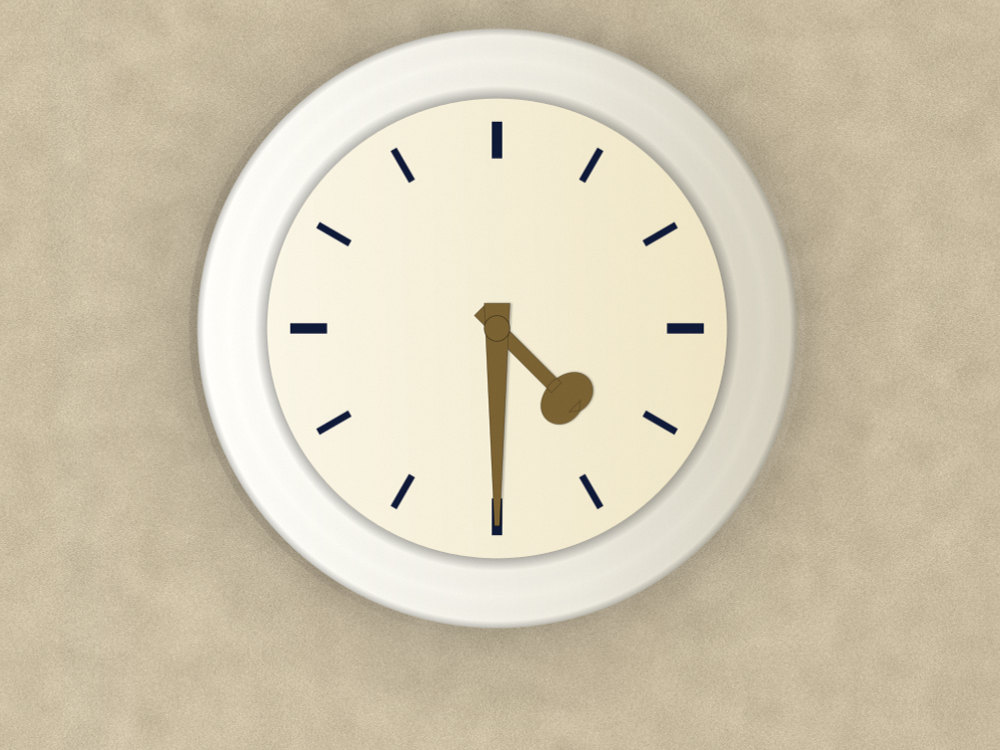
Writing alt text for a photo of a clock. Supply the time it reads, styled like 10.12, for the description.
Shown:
4.30
